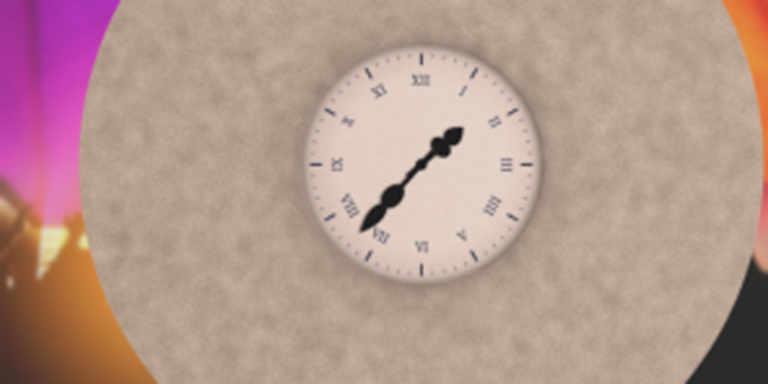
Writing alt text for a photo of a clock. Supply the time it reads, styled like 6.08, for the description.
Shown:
1.37
